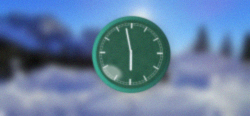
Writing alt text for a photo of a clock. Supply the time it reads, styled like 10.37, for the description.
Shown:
5.58
